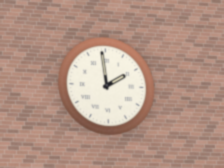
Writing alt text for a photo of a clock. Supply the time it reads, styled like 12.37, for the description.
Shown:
1.59
